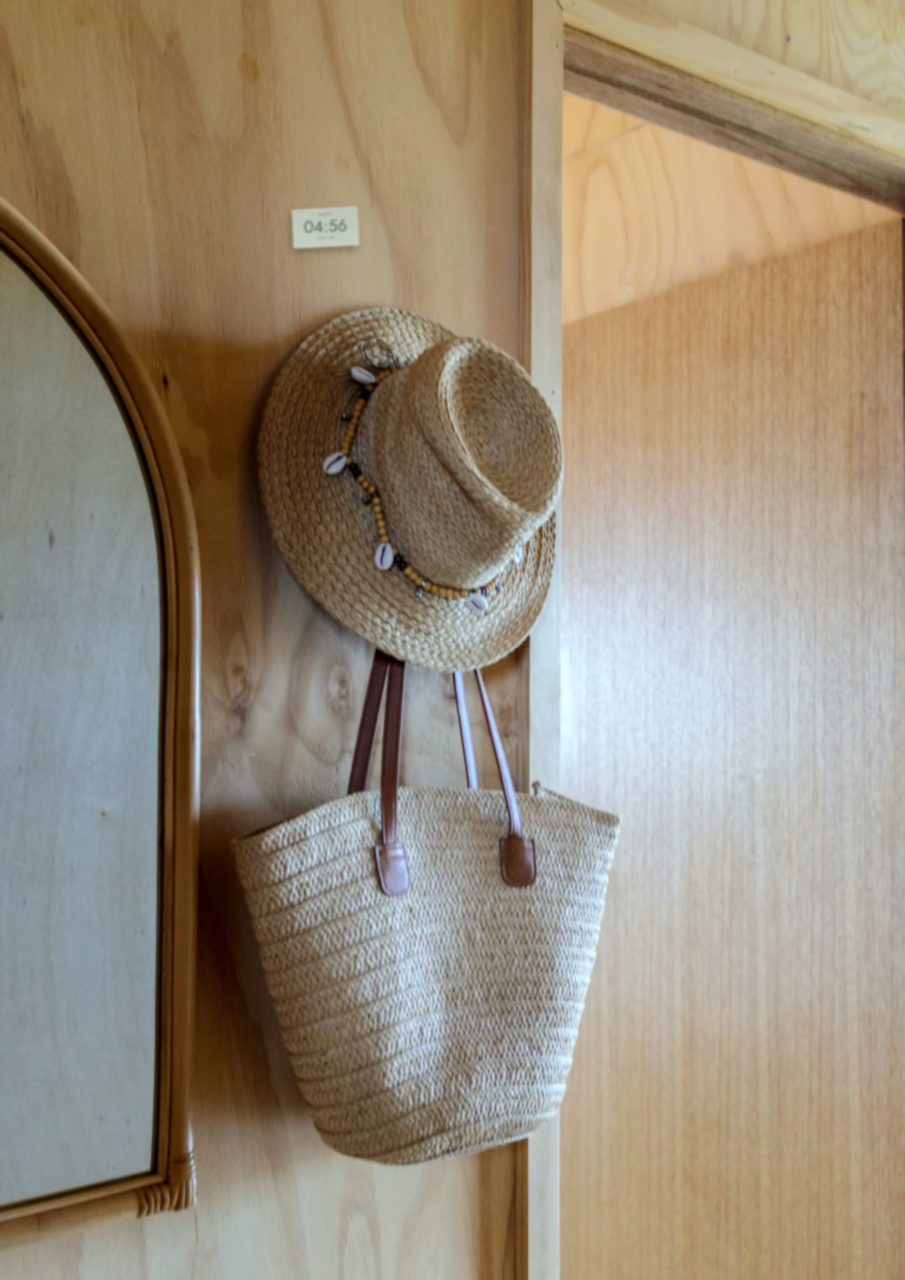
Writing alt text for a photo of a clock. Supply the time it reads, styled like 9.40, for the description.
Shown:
4.56
